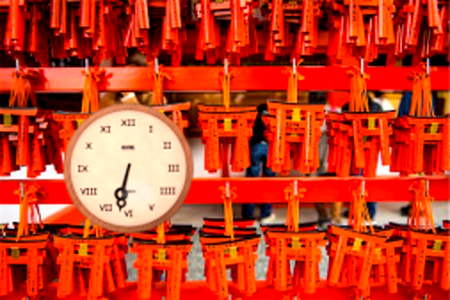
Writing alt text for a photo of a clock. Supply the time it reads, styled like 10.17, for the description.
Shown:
6.32
